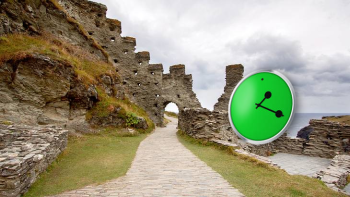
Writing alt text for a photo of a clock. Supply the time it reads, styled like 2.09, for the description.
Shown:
1.18
